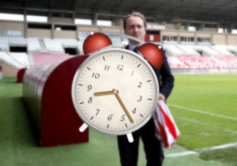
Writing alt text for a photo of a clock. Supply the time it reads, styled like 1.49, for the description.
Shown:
8.23
